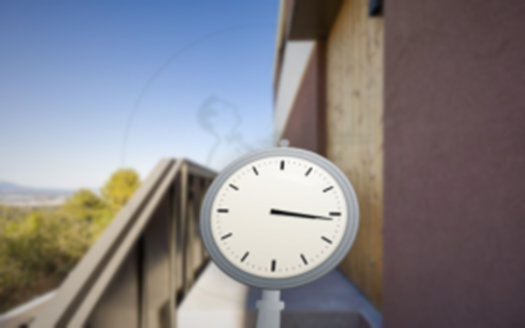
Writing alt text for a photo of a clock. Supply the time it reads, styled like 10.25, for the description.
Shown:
3.16
